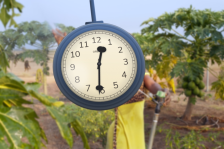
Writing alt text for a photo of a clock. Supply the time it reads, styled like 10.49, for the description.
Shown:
12.31
